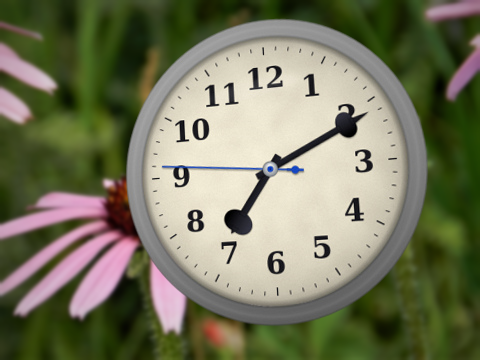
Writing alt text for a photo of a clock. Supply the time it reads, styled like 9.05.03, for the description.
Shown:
7.10.46
